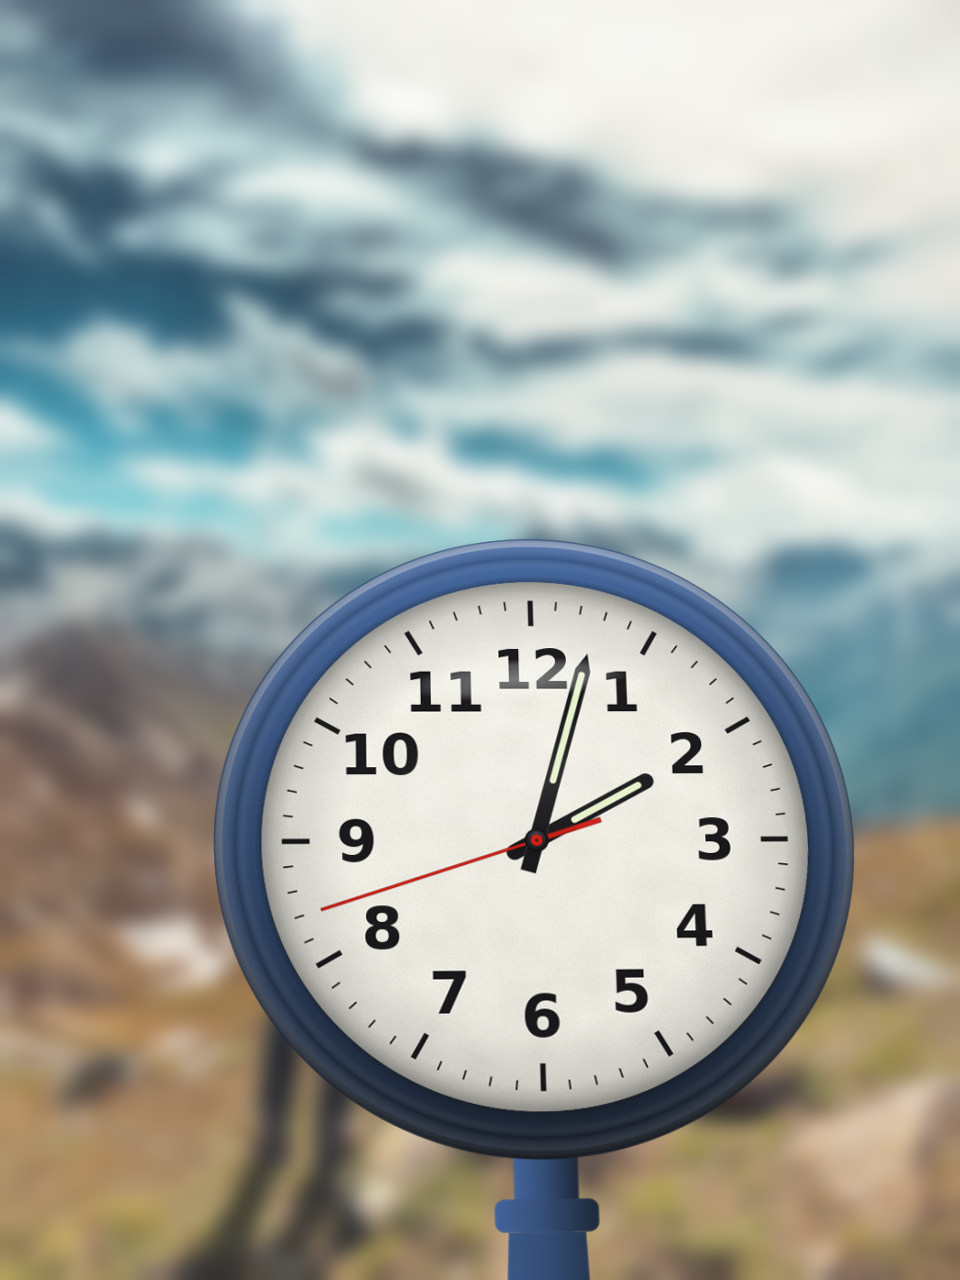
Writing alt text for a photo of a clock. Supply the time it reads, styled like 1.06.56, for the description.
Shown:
2.02.42
